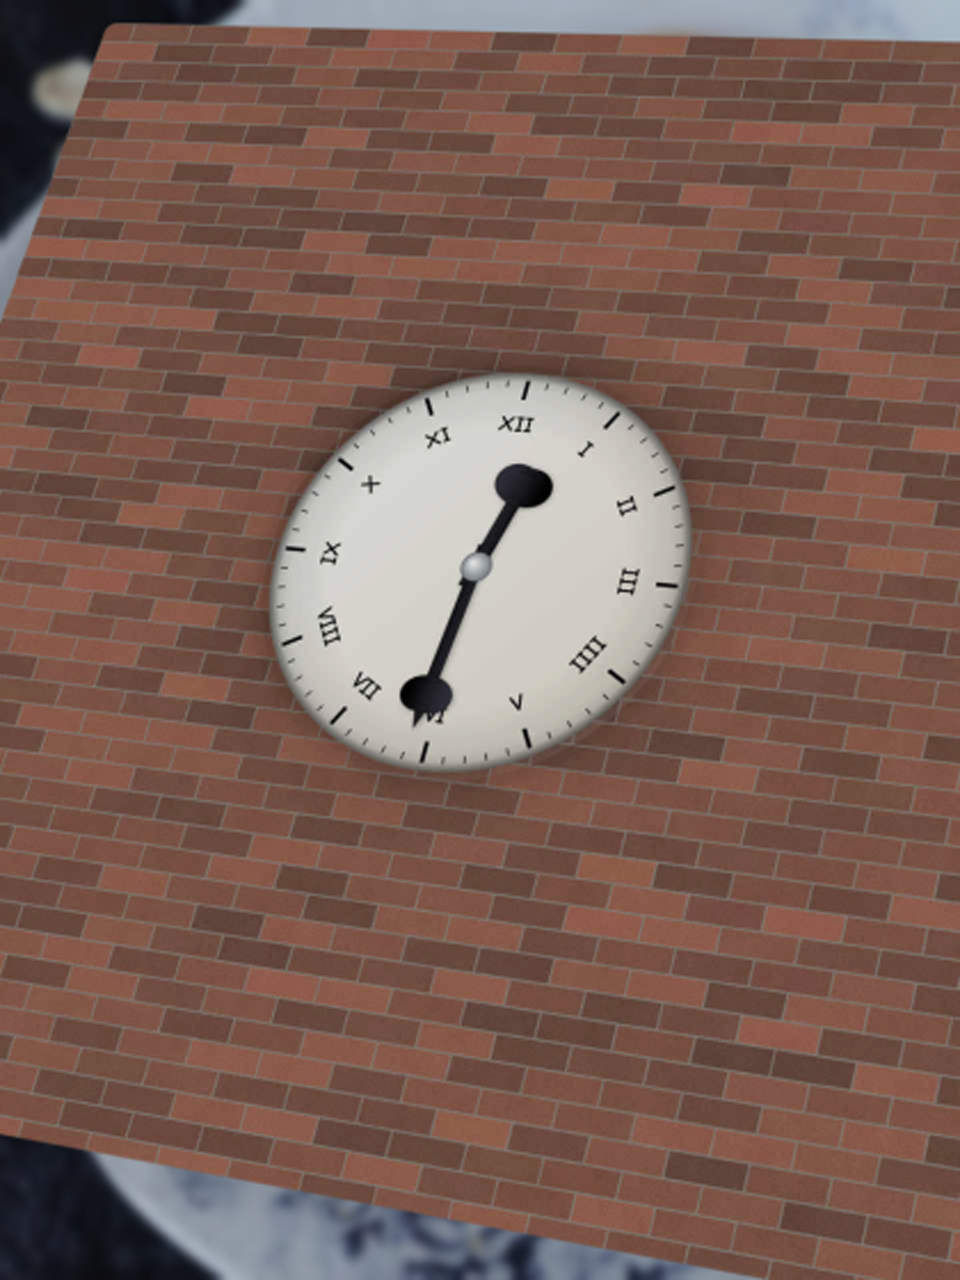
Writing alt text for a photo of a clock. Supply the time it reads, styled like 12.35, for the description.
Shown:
12.31
